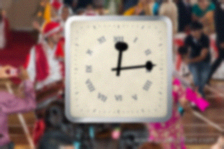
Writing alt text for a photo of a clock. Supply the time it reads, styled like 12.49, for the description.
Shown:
12.14
